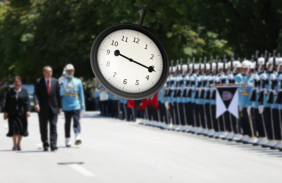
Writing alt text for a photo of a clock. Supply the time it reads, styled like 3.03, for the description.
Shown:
9.16
